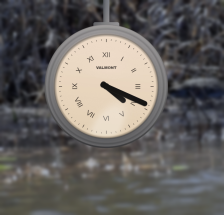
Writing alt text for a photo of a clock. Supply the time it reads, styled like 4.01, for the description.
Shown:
4.19
